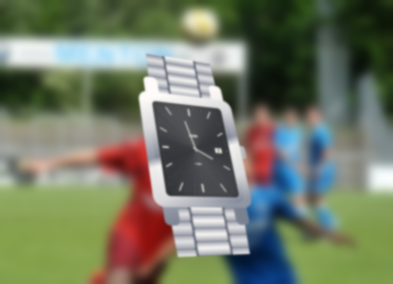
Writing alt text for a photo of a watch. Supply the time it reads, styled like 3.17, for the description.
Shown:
3.58
